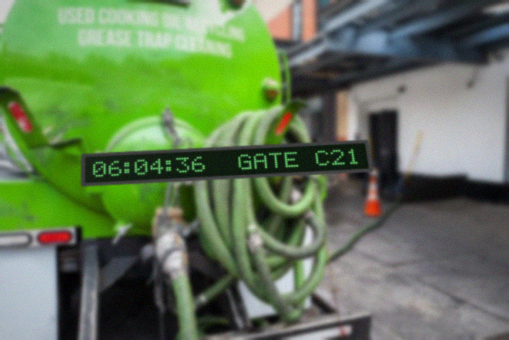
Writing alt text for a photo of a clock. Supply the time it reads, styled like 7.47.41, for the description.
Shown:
6.04.36
